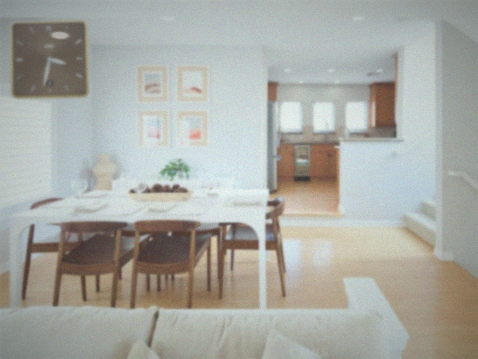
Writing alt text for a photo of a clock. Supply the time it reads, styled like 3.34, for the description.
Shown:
3.32
